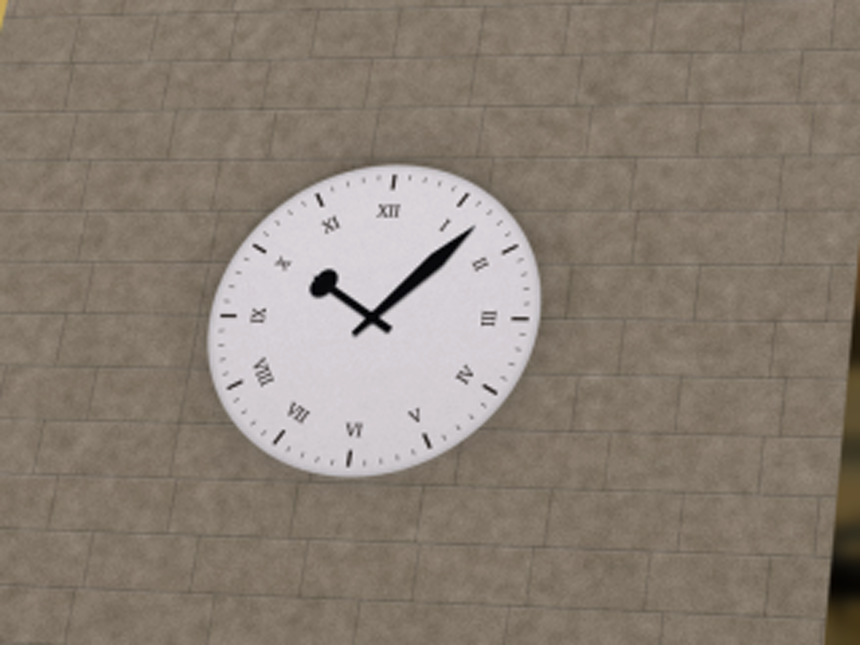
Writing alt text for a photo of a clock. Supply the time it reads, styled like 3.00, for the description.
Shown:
10.07
